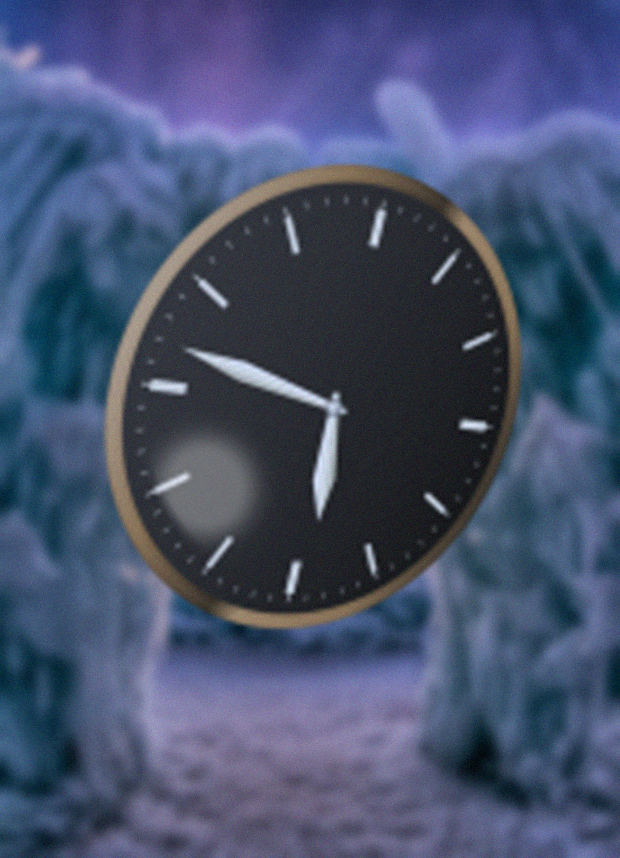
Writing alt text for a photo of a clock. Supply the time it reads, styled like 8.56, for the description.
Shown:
5.47
